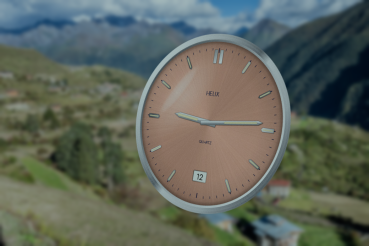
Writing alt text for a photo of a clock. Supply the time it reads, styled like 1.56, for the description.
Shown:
9.14
